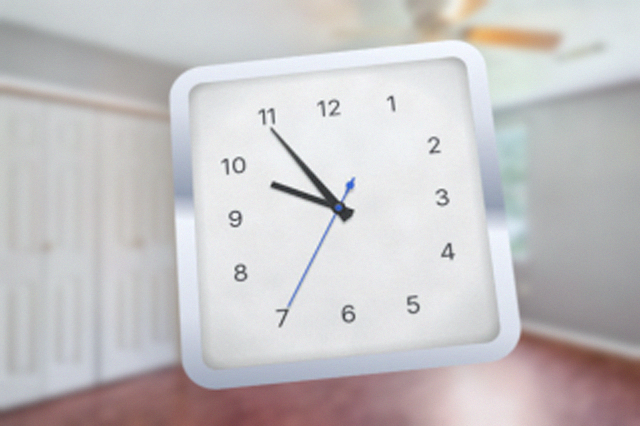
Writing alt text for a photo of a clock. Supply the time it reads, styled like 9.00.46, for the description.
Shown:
9.54.35
